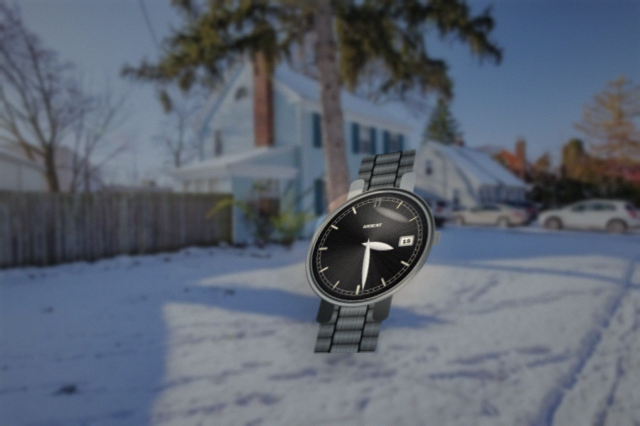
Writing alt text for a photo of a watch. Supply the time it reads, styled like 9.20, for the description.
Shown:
3.29
